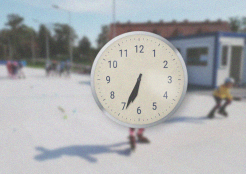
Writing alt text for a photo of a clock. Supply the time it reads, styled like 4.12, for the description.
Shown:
6.34
